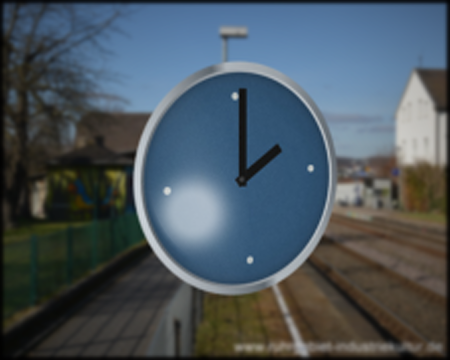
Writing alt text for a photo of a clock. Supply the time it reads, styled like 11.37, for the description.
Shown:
2.01
